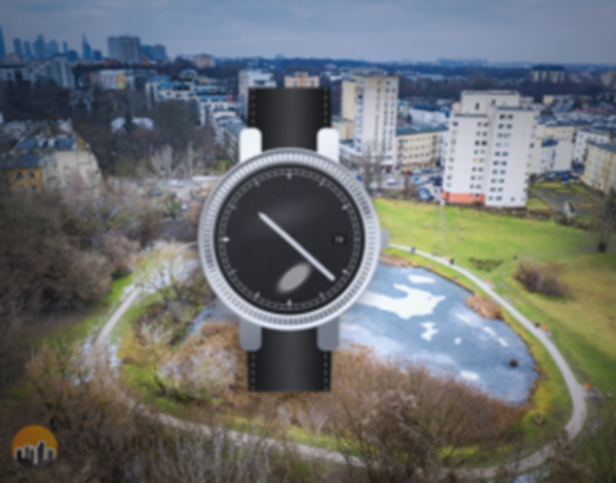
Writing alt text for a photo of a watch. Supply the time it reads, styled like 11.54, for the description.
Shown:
10.22
